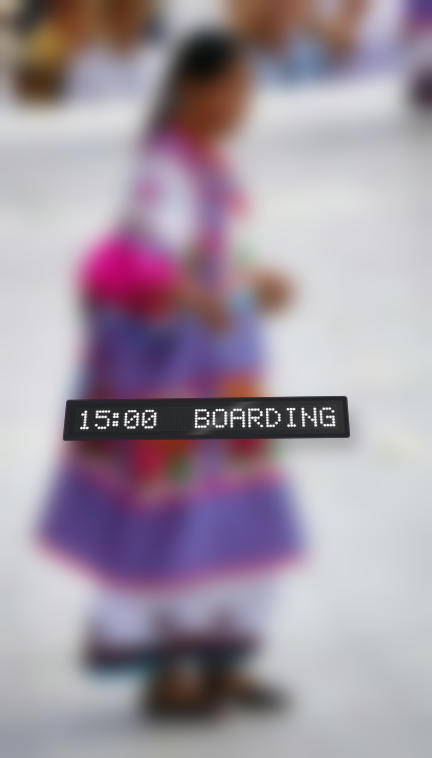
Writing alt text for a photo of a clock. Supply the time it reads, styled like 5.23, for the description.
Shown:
15.00
